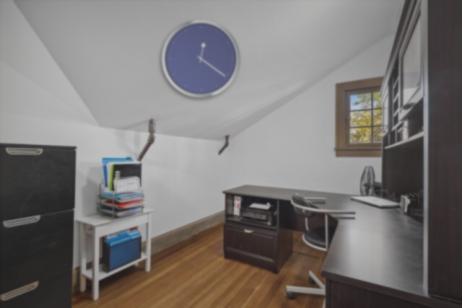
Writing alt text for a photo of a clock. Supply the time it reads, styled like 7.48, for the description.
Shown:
12.21
